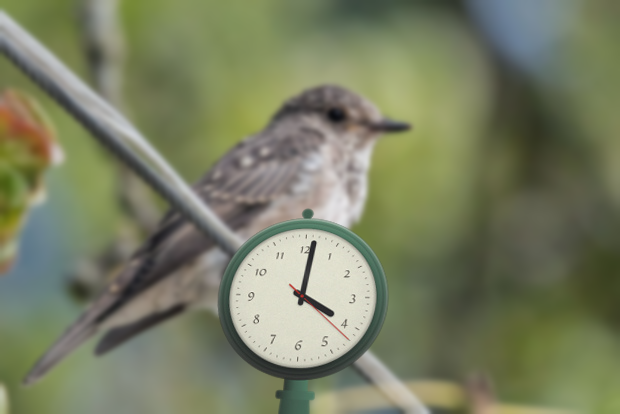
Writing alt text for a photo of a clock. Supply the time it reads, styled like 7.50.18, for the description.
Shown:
4.01.22
